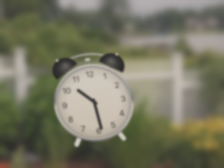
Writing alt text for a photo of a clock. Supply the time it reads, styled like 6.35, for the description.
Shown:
10.29
